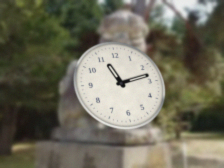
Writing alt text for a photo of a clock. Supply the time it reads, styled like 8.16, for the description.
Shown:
11.13
